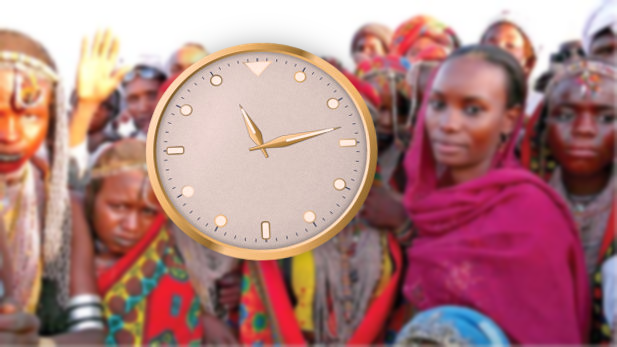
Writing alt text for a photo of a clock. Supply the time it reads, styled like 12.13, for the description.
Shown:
11.13
